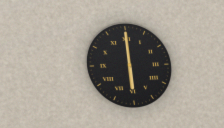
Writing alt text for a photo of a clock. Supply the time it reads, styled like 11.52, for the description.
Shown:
6.00
